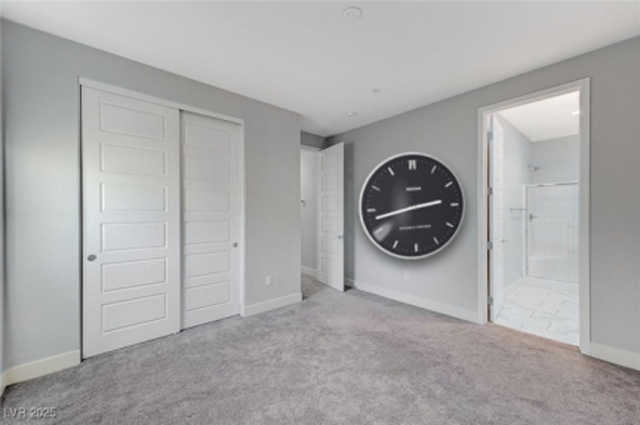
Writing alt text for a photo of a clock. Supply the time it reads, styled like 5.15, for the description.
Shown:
2.43
